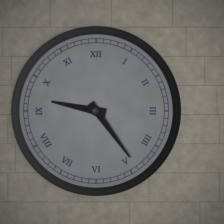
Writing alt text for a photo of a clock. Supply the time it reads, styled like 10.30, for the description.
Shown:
9.24
